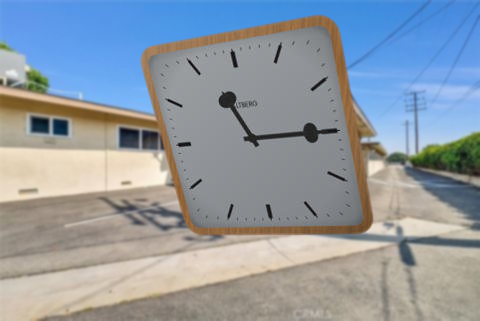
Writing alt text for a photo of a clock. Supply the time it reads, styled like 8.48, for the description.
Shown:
11.15
